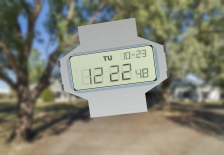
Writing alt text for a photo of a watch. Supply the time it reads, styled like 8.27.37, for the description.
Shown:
12.22.48
